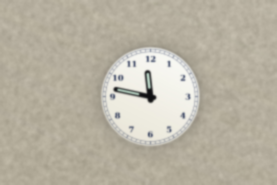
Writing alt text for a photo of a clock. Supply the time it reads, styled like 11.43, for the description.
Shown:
11.47
